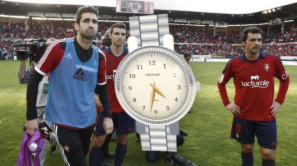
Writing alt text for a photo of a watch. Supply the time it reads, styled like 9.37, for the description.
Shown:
4.32
